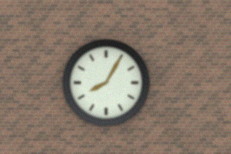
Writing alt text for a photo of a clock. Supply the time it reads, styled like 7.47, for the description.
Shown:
8.05
